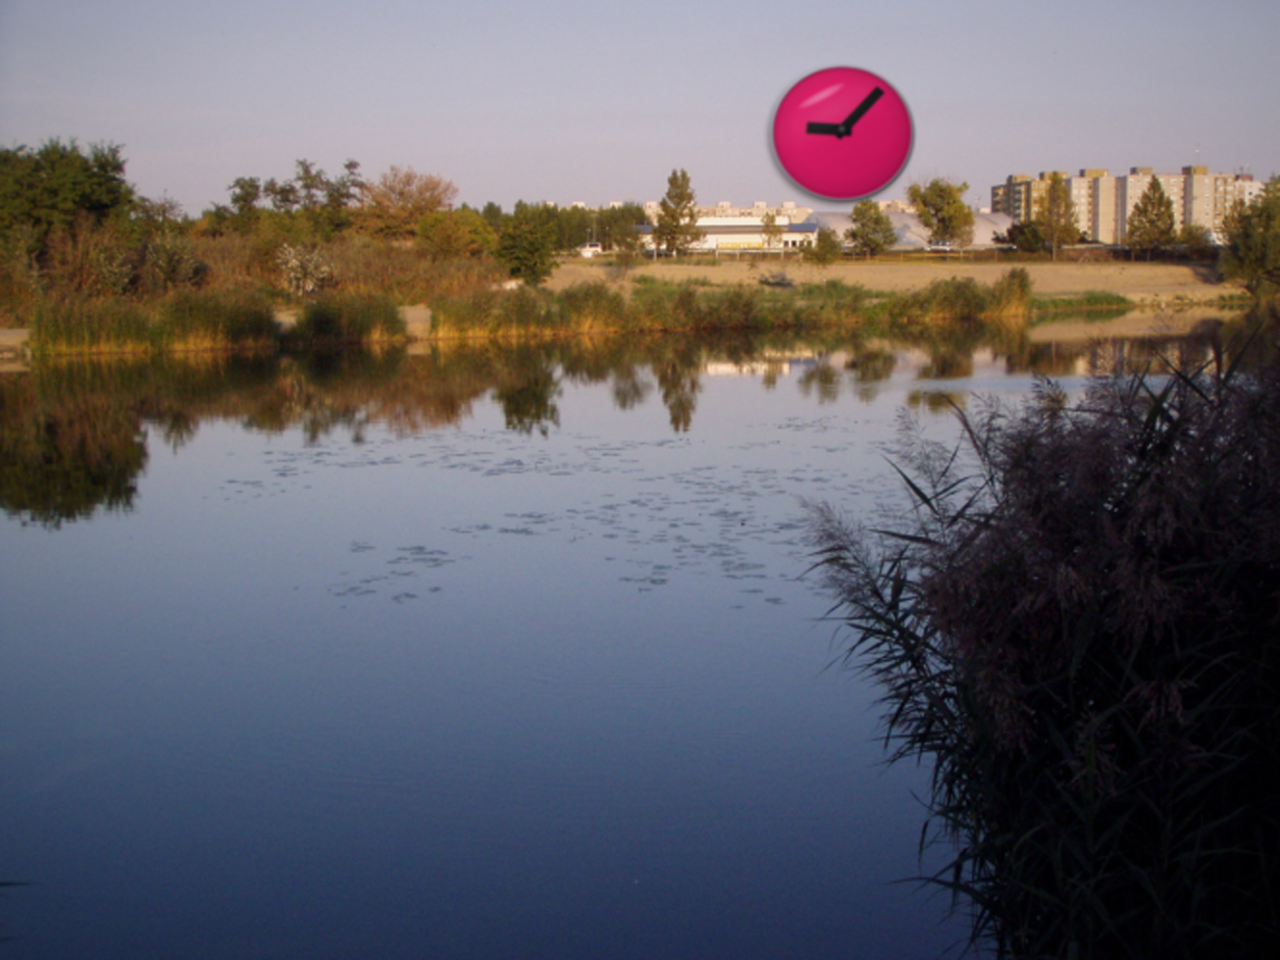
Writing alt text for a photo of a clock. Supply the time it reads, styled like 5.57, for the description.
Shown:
9.07
